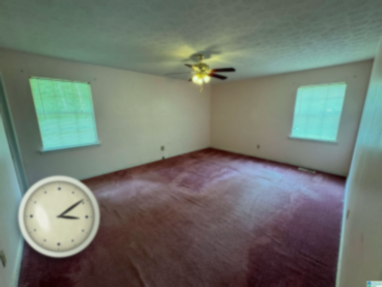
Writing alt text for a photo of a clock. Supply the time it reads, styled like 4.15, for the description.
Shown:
3.09
